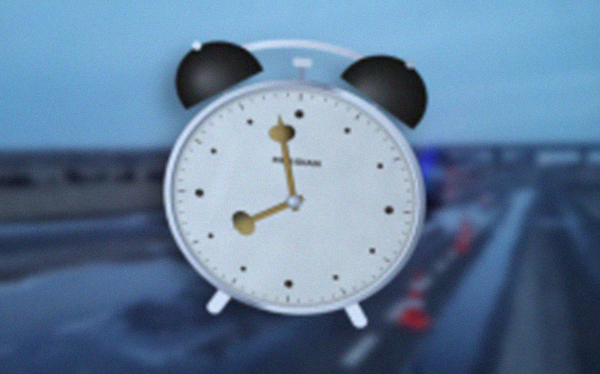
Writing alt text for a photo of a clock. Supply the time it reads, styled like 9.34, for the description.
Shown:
7.58
